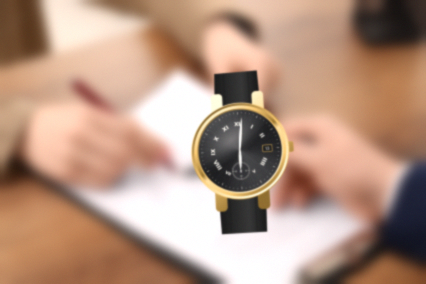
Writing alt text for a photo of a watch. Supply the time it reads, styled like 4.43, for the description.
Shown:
6.01
